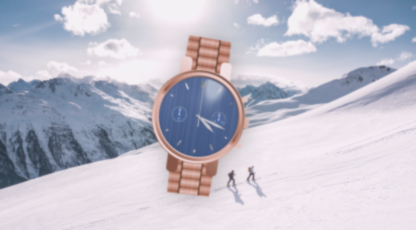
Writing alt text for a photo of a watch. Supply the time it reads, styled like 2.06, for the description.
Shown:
4.18
